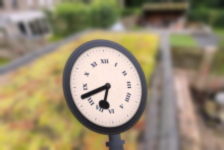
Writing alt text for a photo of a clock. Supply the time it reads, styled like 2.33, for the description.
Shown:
6.42
